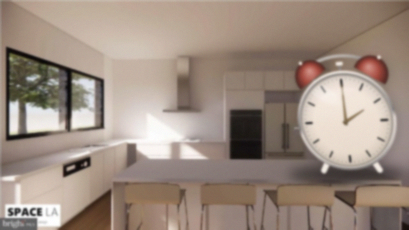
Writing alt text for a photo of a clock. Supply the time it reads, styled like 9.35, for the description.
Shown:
2.00
